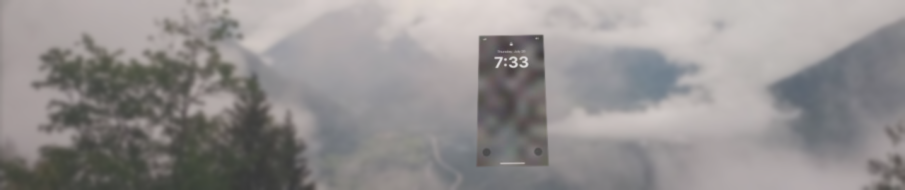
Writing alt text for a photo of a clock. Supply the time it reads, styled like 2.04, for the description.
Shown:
7.33
